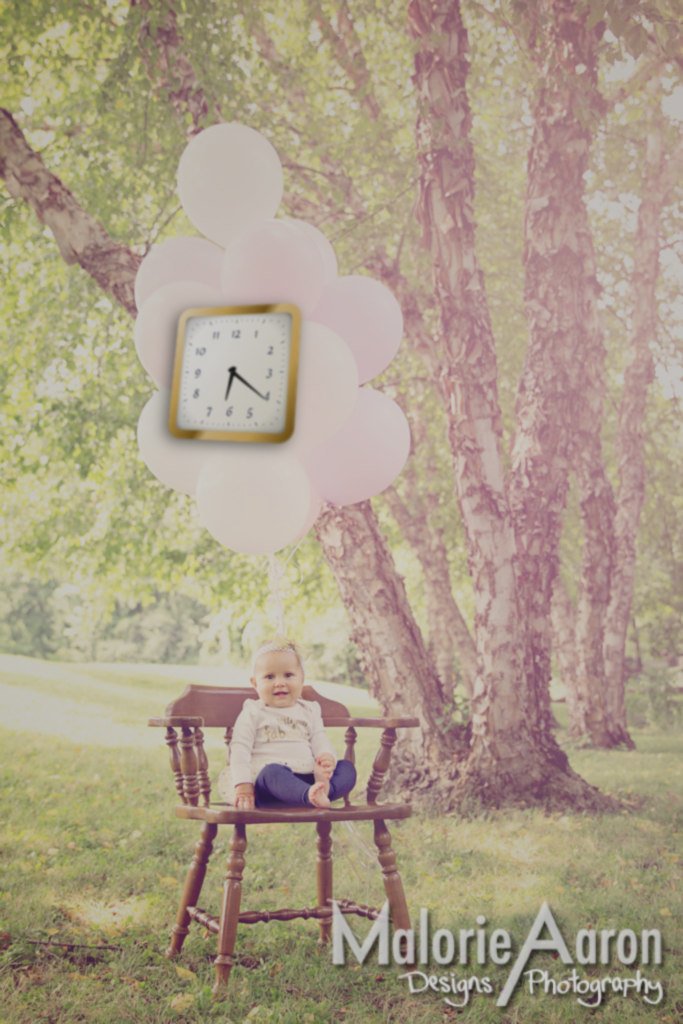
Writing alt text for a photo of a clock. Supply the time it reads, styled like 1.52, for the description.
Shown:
6.21
